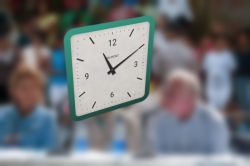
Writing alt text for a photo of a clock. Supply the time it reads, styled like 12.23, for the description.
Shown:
11.10
